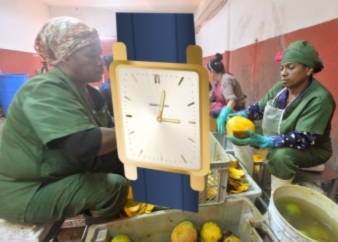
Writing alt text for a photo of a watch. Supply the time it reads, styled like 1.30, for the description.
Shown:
3.02
